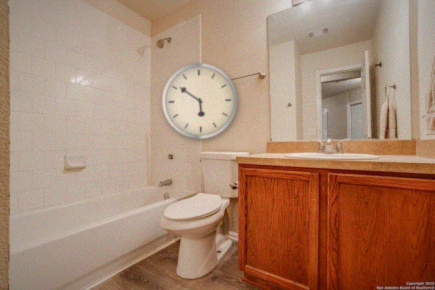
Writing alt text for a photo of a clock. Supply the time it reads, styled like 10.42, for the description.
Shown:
5.51
